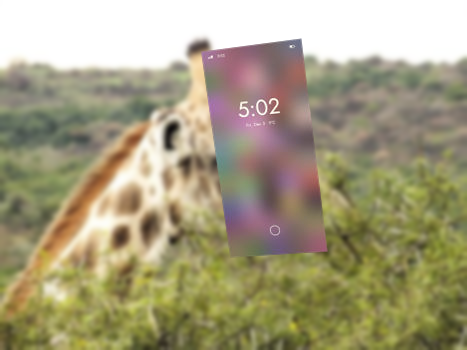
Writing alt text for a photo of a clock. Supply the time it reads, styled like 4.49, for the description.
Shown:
5.02
